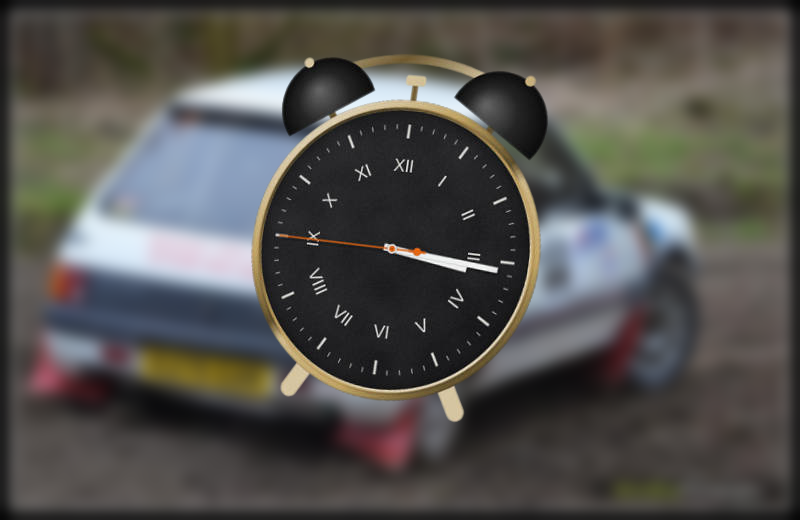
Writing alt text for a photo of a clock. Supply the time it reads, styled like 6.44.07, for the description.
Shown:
3.15.45
